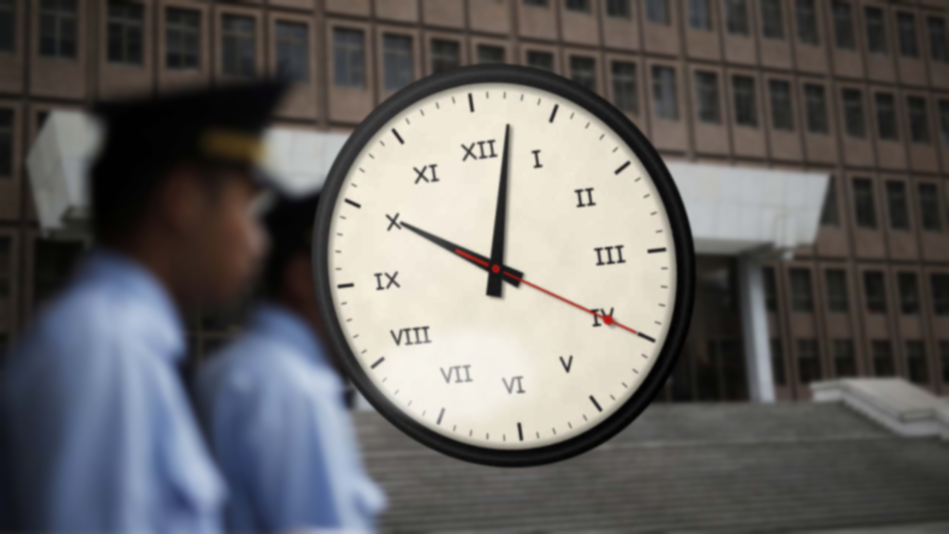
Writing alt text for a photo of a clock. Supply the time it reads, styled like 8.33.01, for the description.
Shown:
10.02.20
